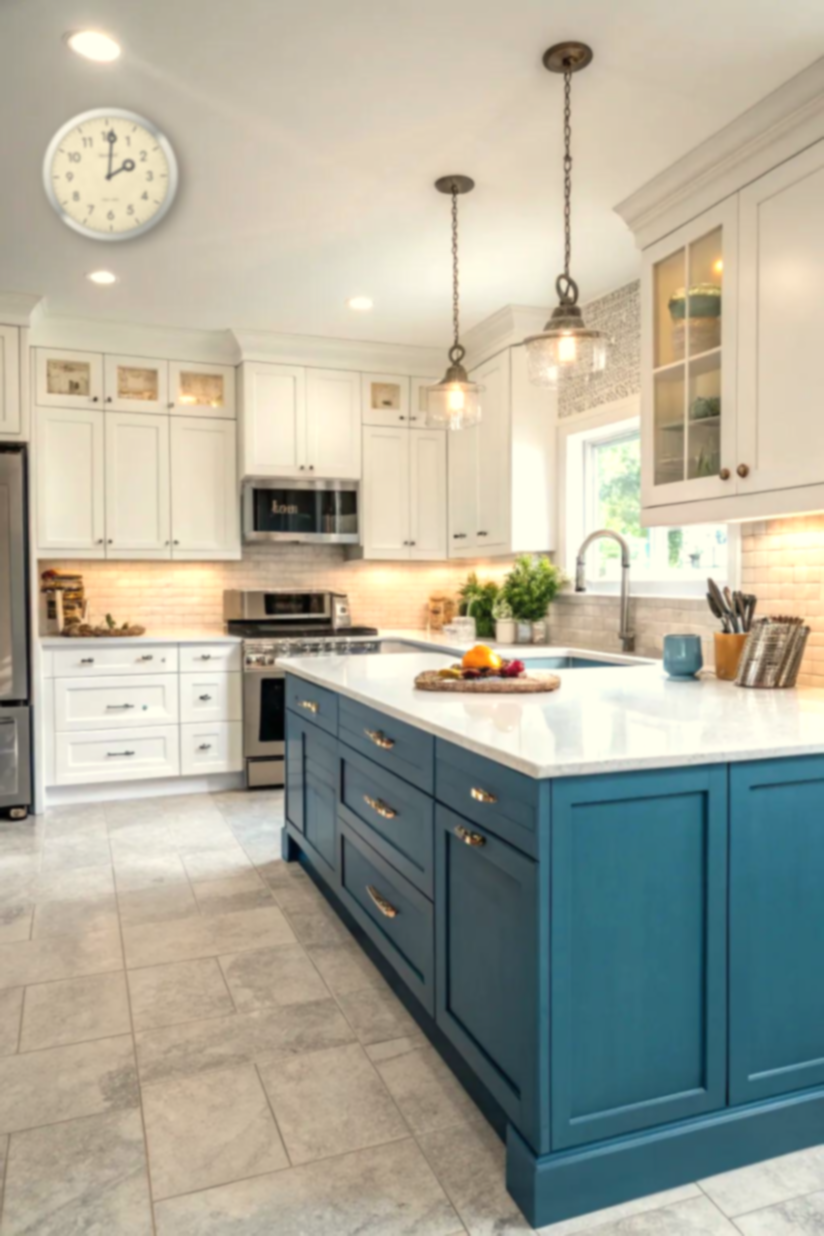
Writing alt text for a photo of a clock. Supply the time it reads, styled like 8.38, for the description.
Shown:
2.01
